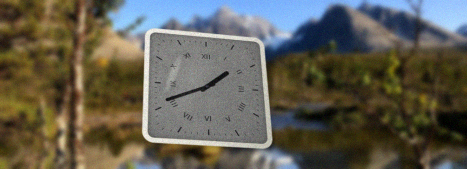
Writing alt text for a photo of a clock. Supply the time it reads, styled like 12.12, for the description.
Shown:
1.41
